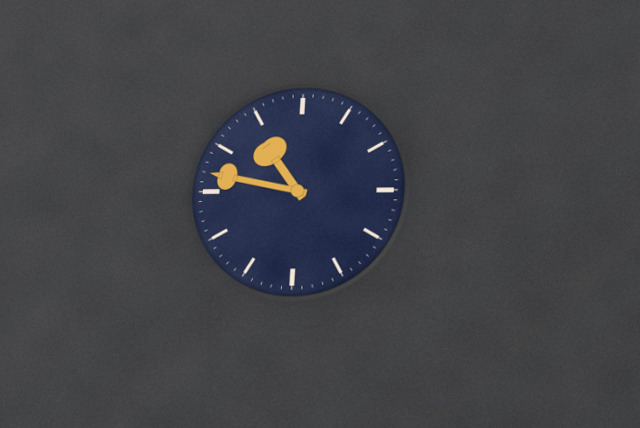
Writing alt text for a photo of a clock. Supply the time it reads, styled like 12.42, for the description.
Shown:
10.47
